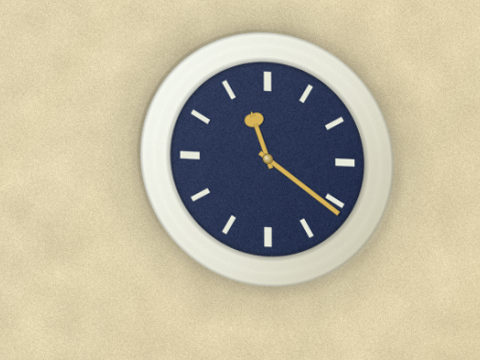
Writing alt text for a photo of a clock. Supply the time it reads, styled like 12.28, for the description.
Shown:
11.21
